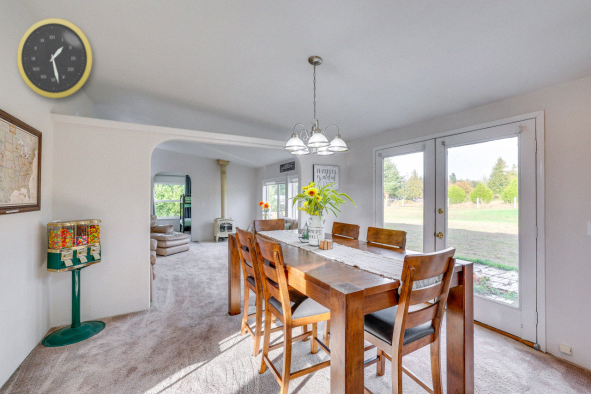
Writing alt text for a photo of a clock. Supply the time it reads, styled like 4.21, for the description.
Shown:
1.28
